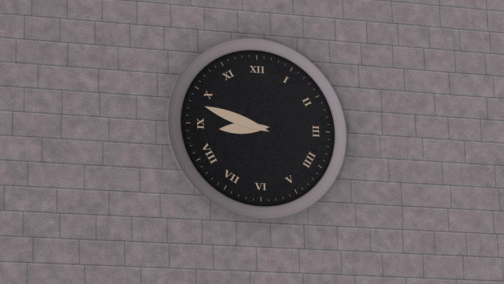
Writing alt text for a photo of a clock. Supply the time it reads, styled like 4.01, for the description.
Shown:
8.48
